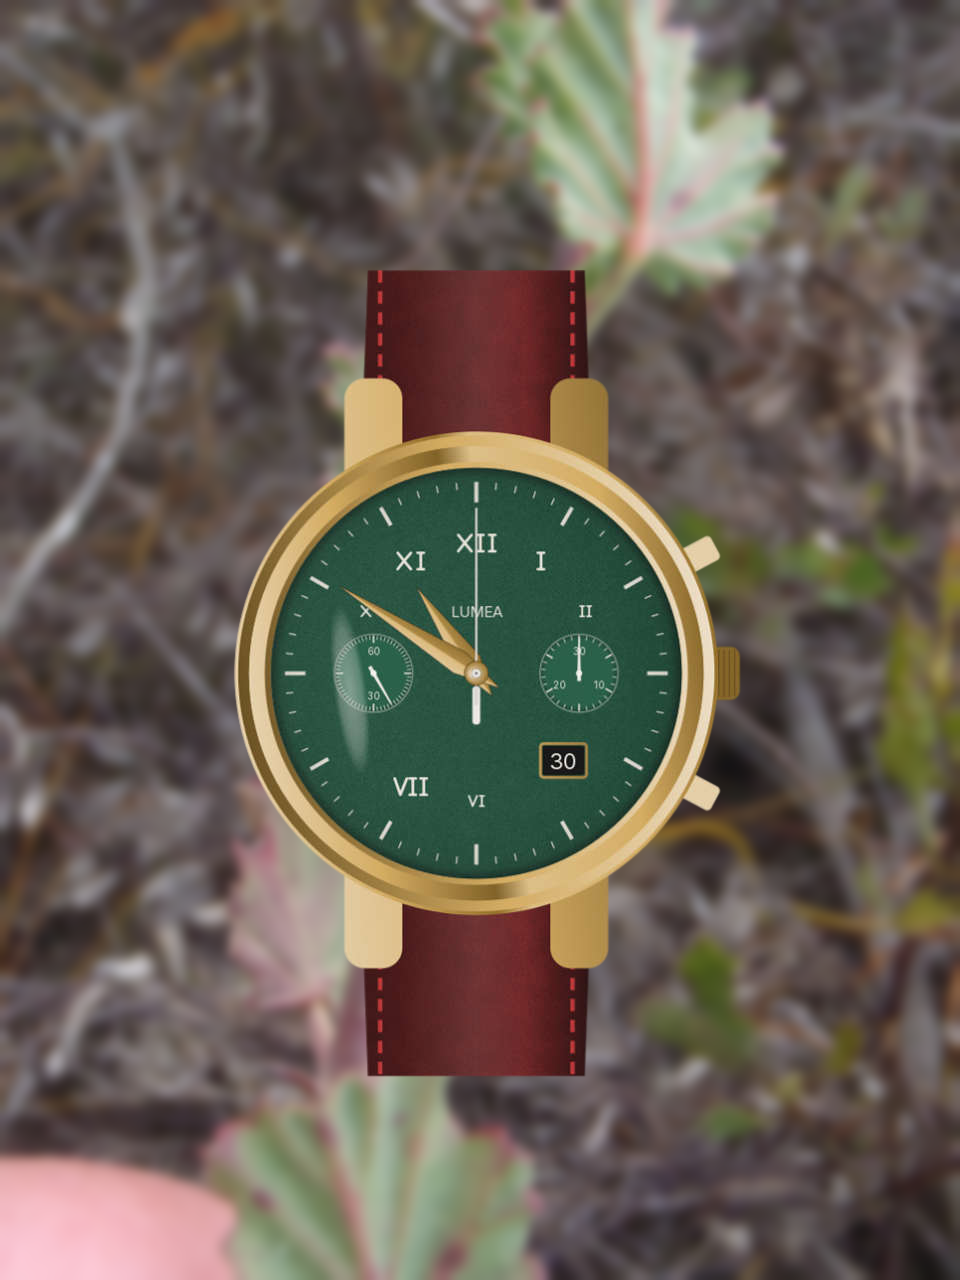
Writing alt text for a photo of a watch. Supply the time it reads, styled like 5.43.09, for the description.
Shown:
10.50.25
